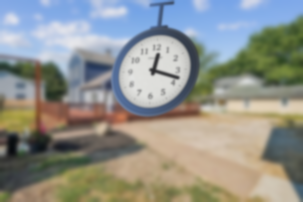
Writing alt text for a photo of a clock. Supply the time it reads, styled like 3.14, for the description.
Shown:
12.18
